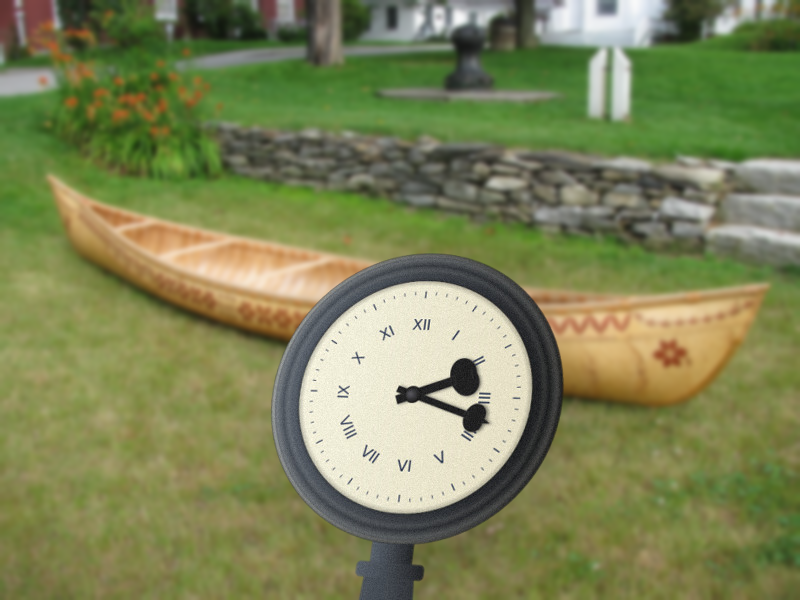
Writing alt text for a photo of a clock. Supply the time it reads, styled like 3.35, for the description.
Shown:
2.18
